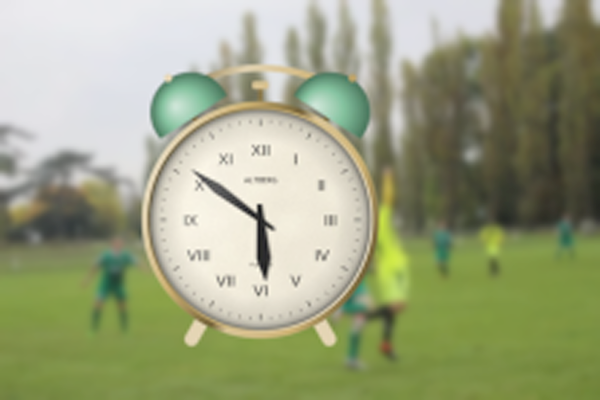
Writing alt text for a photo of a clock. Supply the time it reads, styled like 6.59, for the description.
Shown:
5.51
